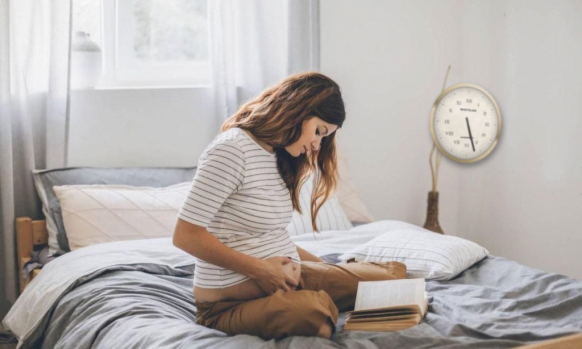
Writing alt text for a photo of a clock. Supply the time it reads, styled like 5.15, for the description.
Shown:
5.27
